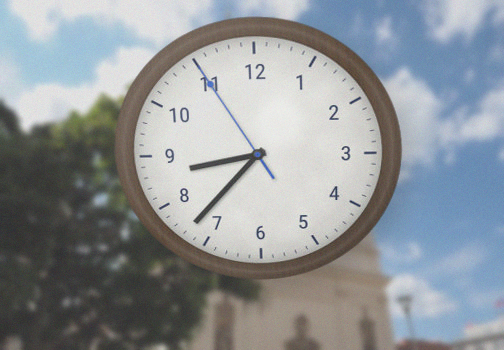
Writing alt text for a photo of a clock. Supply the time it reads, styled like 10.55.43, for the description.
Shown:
8.36.55
